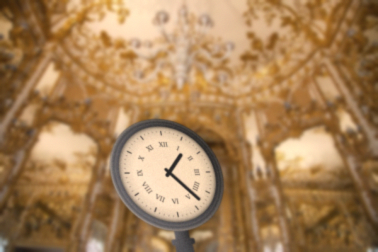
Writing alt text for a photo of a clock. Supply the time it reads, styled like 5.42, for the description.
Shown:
1.23
